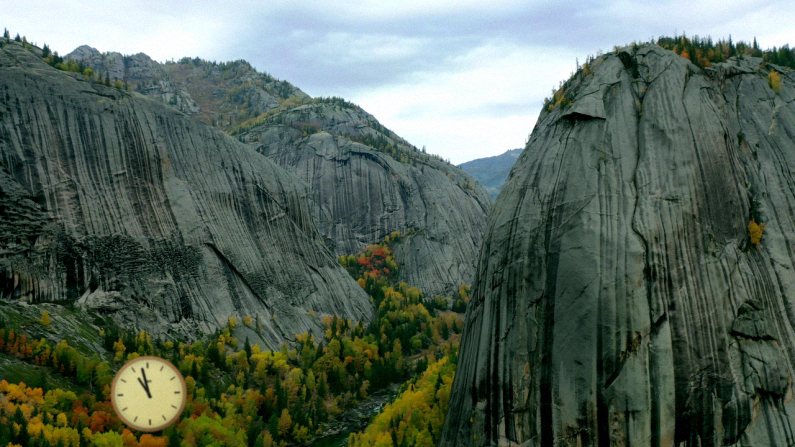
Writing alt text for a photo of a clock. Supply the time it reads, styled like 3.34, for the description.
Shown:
10.58
